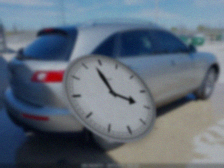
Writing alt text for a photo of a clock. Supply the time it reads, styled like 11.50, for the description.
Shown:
3.58
